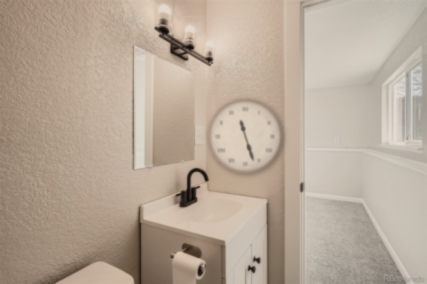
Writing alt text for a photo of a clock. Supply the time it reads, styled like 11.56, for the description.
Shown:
11.27
